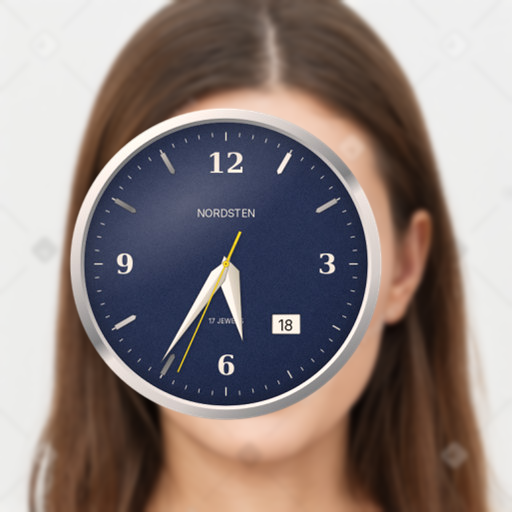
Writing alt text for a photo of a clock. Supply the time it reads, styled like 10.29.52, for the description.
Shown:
5.35.34
